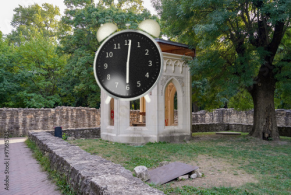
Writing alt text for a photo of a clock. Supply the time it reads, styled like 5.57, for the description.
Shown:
6.01
